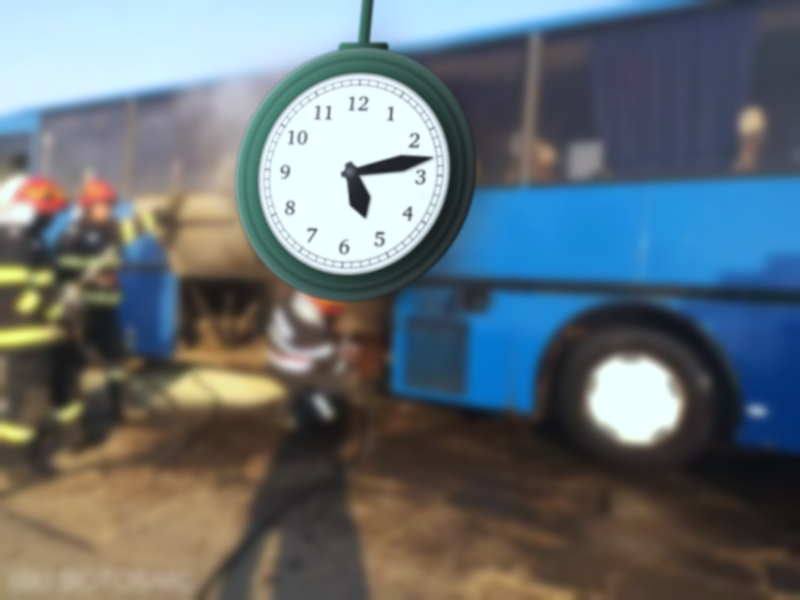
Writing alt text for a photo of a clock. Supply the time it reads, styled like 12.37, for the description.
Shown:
5.13
